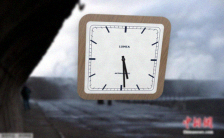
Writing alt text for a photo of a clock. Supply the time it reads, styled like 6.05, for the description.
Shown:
5.29
